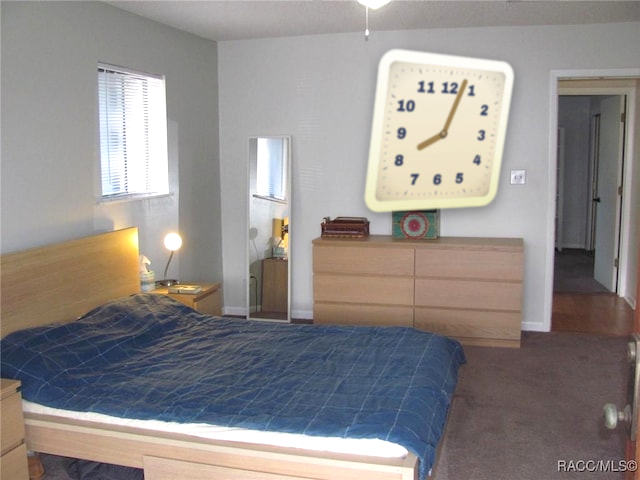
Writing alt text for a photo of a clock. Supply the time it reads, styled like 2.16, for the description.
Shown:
8.03
